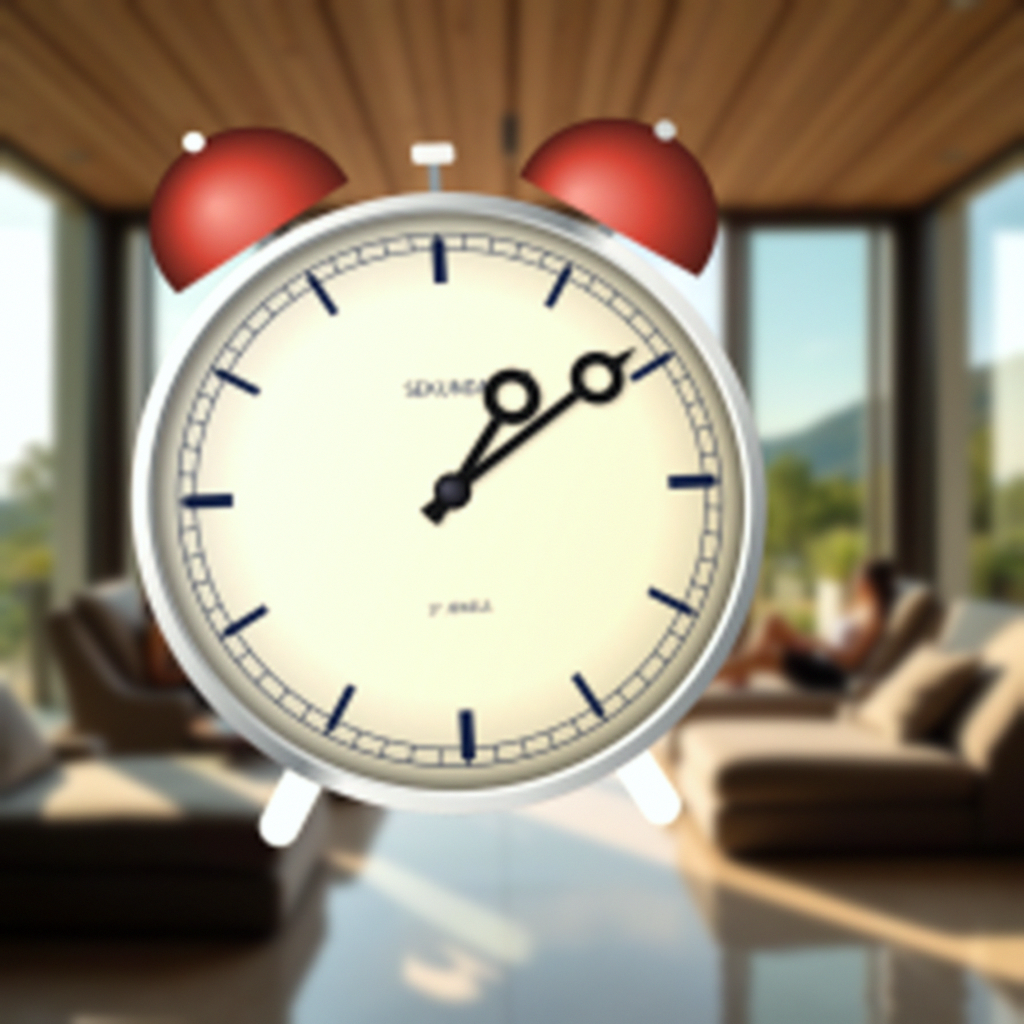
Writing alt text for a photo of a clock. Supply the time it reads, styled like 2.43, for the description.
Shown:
1.09
